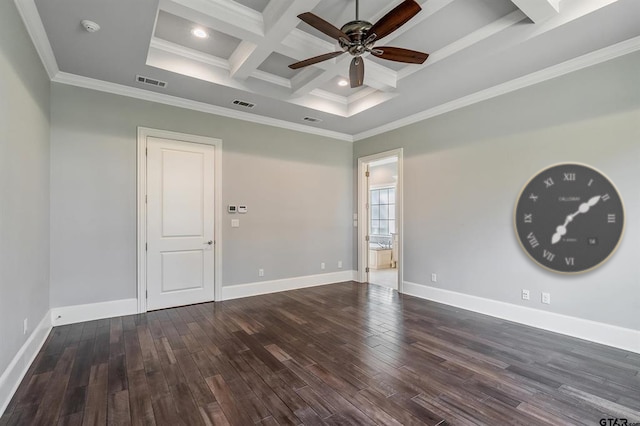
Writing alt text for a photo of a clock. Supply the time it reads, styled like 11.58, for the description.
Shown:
7.09
